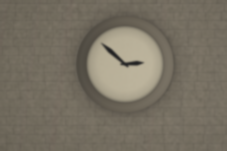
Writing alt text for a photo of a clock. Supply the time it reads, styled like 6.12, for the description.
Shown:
2.52
